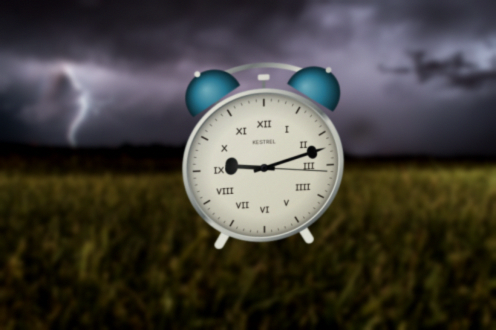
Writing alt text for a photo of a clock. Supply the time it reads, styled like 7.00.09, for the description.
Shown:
9.12.16
